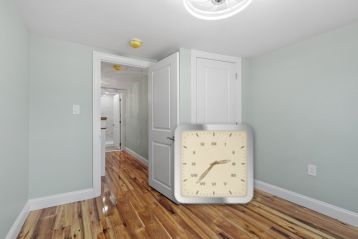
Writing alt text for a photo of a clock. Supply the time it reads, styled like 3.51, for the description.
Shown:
2.37
